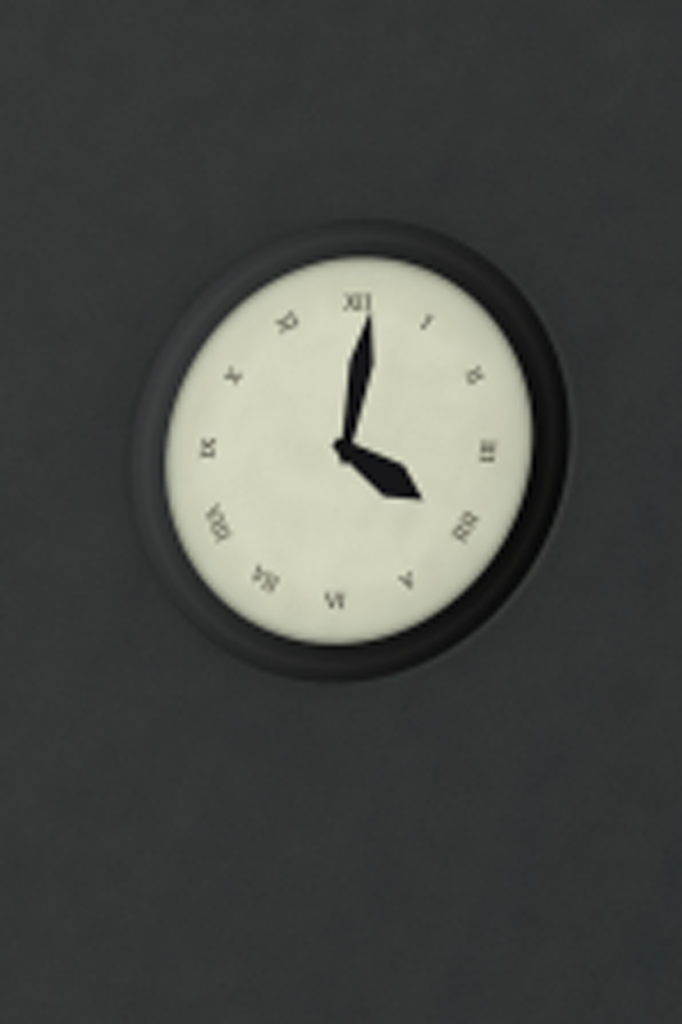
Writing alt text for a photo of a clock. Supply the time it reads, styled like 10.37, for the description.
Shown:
4.01
